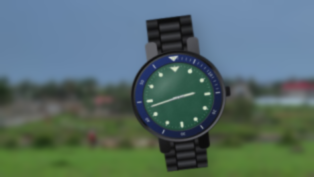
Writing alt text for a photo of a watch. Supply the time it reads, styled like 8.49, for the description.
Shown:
2.43
